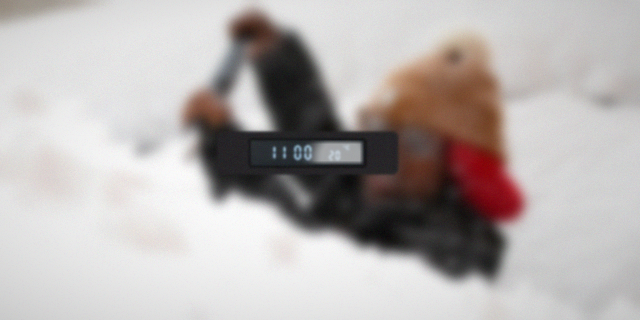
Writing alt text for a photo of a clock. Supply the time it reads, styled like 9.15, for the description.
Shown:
11.00
